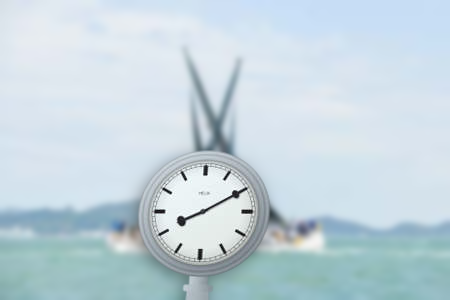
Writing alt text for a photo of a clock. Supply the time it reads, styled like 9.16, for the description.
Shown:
8.10
